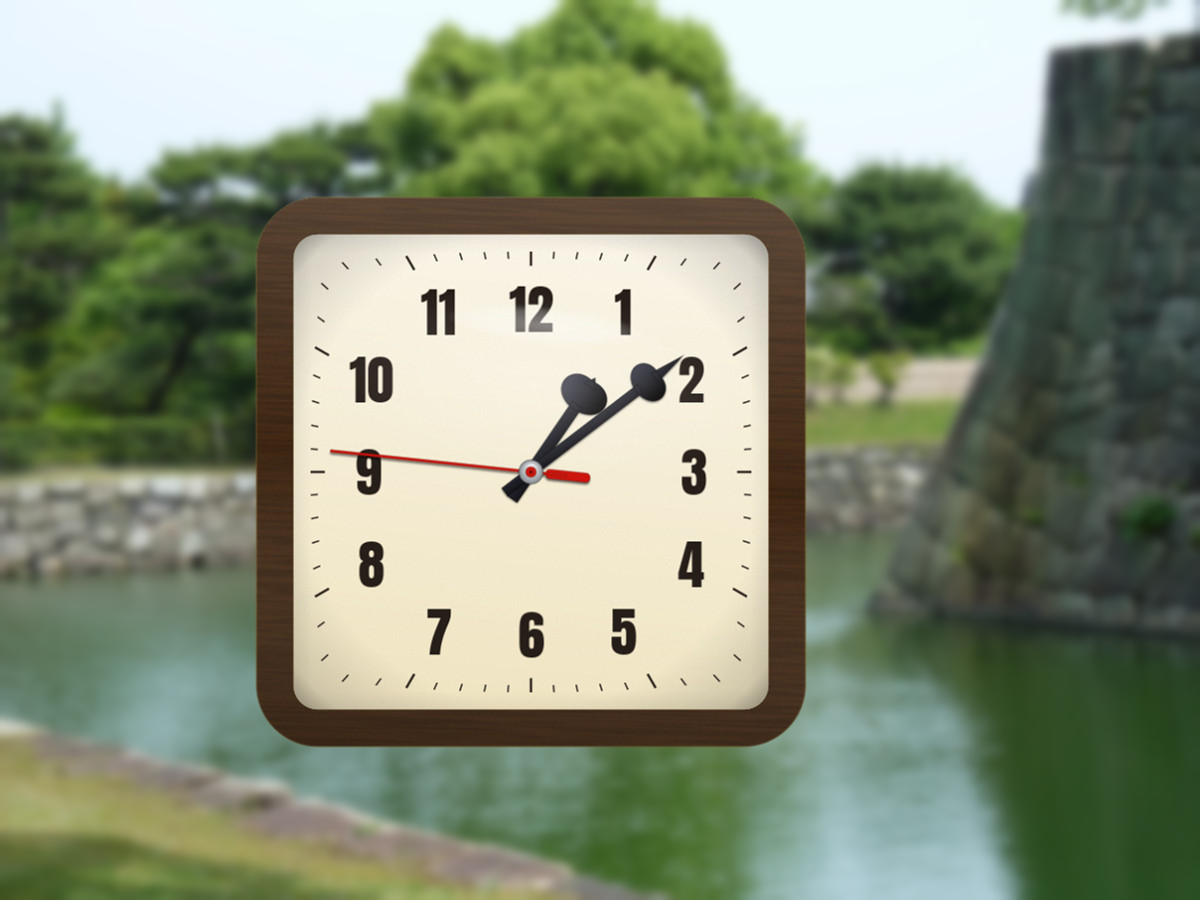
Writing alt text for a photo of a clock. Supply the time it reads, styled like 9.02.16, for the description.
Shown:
1.08.46
